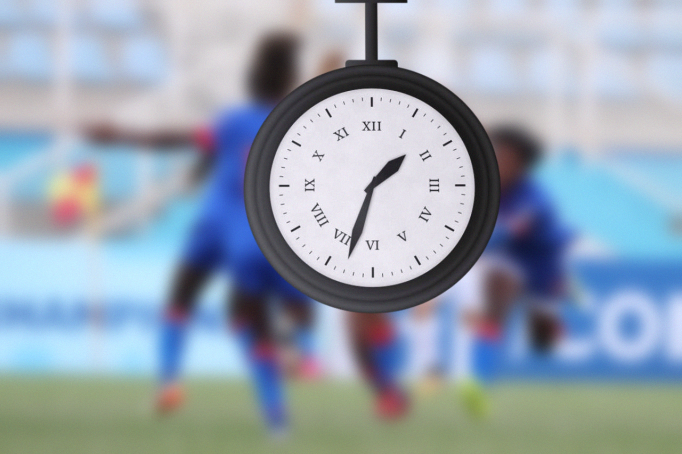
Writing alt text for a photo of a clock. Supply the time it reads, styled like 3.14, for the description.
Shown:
1.33
